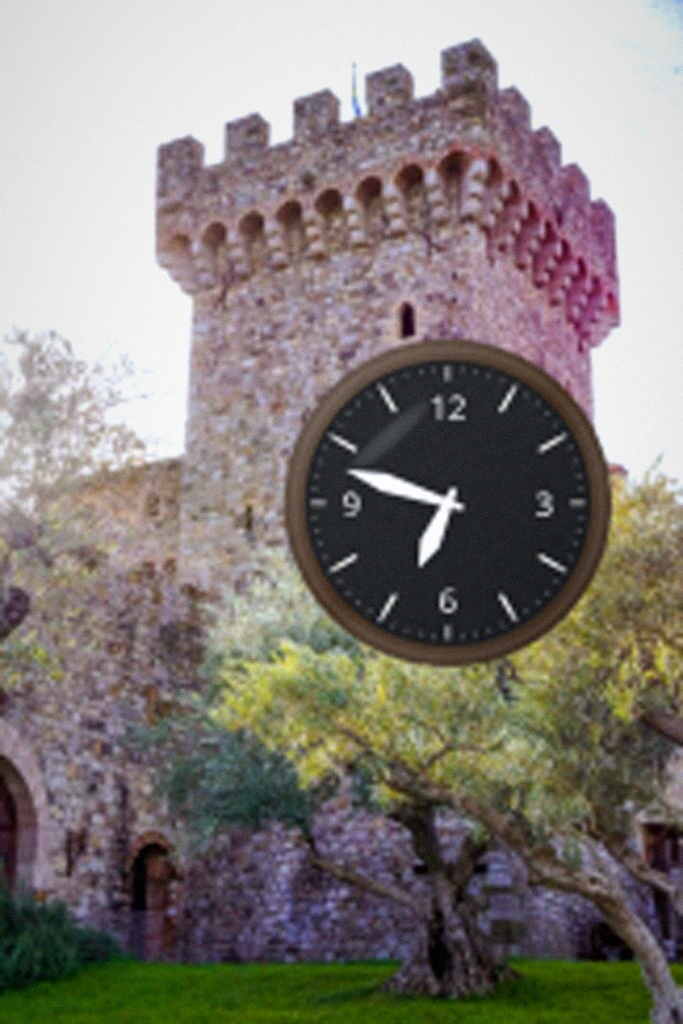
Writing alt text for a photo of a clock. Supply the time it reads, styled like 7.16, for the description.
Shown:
6.48
